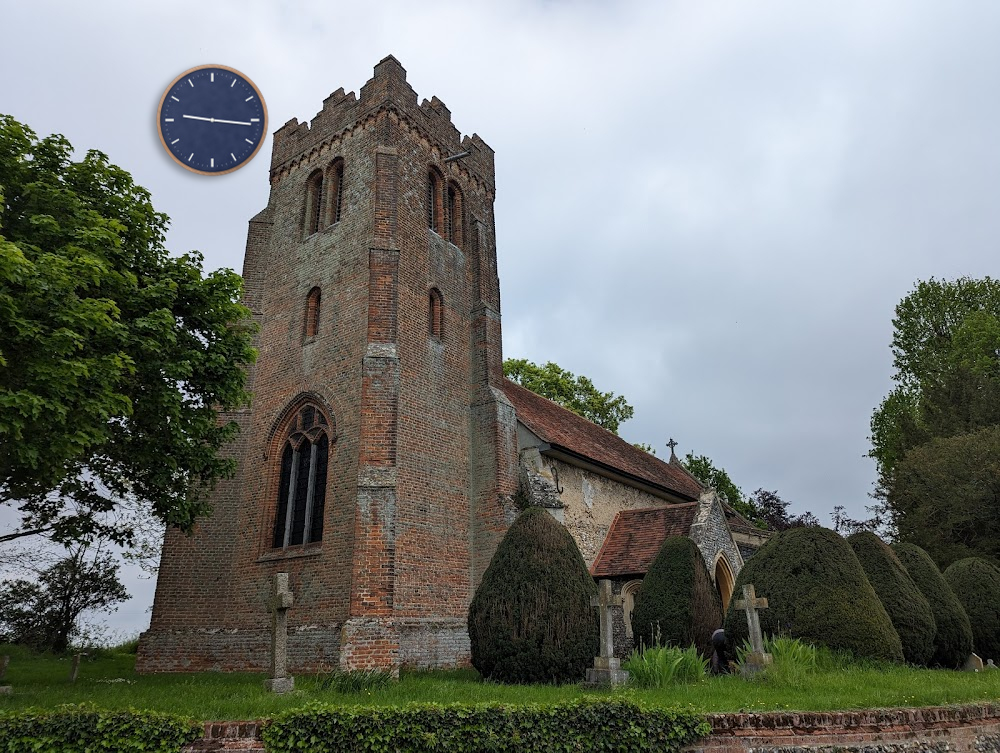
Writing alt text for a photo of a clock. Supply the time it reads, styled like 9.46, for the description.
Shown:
9.16
